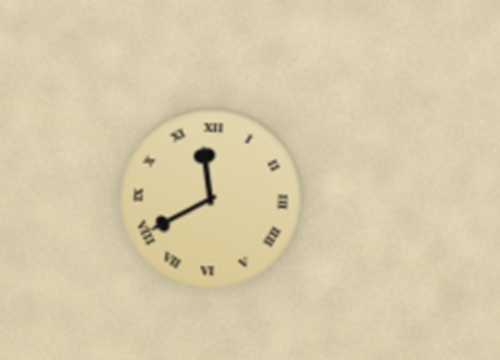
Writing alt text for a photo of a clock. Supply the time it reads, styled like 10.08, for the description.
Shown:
11.40
